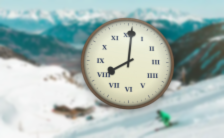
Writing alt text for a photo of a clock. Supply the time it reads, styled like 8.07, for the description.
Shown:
8.01
